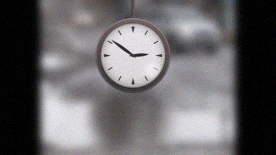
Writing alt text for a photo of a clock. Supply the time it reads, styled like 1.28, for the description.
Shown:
2.51
